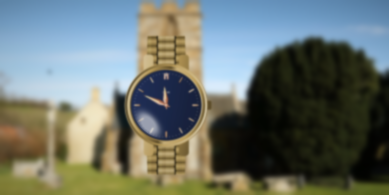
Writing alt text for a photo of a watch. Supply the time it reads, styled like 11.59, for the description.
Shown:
11.49
